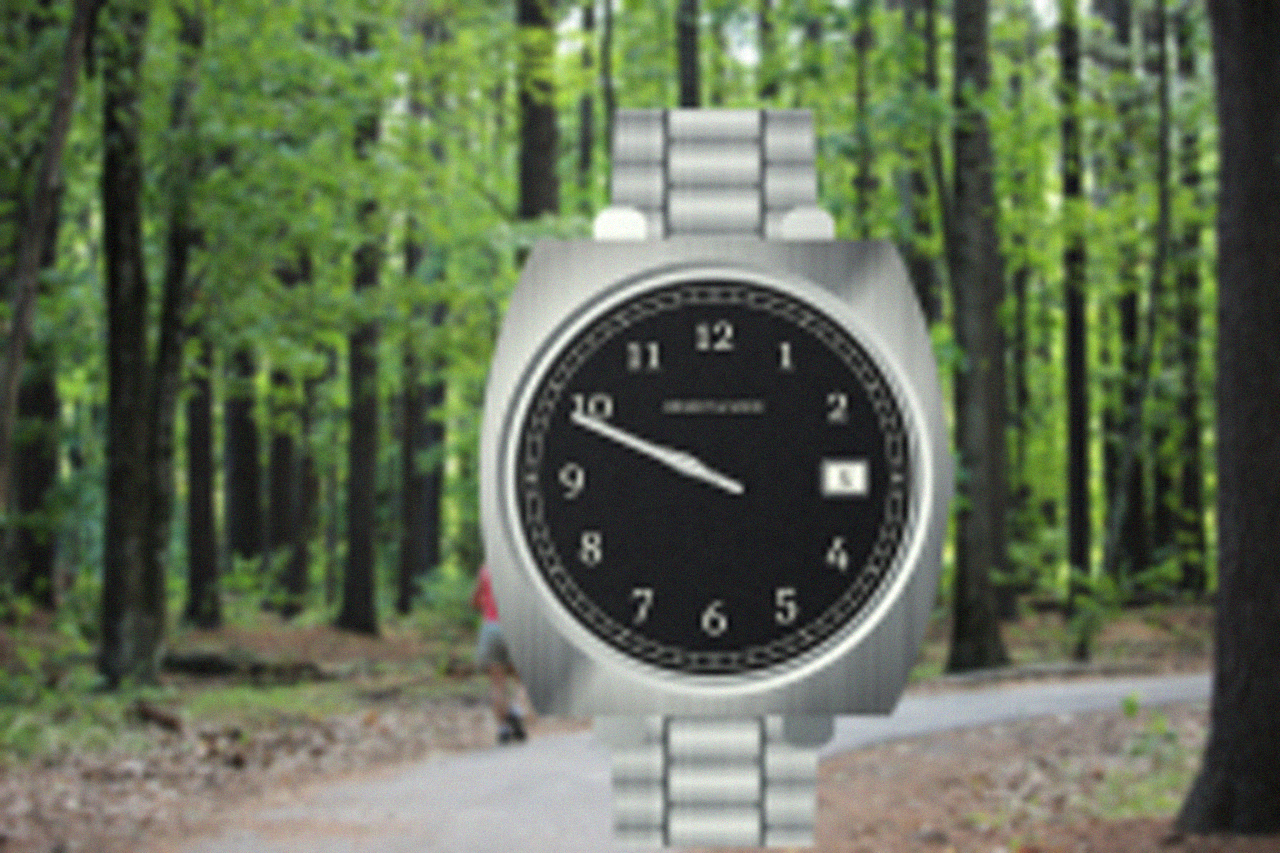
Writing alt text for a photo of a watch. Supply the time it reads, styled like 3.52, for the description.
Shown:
9.49
